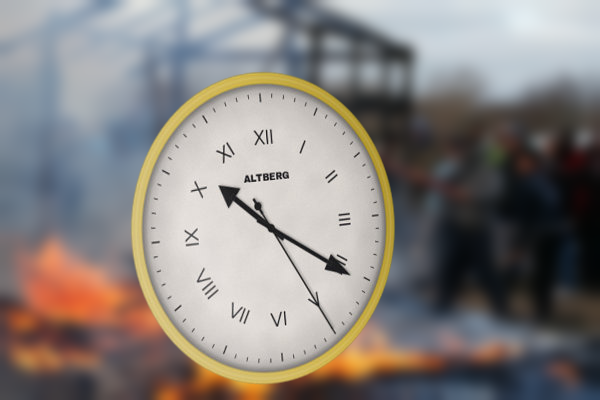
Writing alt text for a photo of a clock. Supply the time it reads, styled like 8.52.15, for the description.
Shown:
10.20.25
